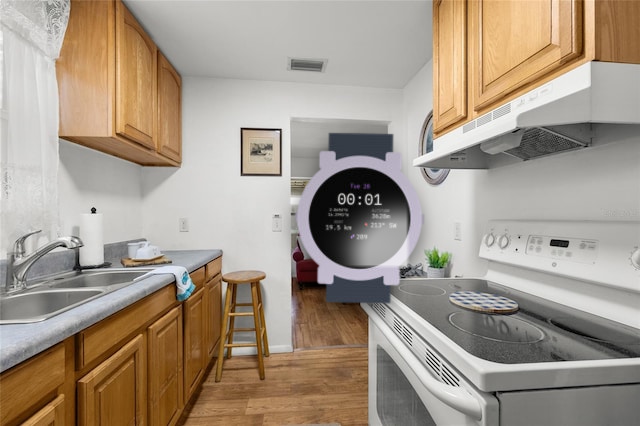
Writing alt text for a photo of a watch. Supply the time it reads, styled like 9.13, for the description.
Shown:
0.01
